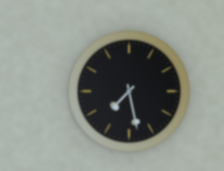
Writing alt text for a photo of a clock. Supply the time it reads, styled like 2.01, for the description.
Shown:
7.28
